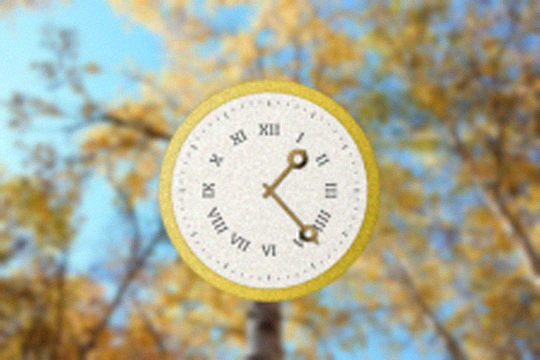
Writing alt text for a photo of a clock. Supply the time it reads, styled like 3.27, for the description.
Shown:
1.23
